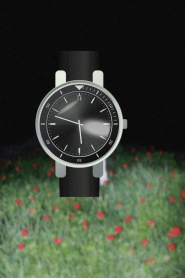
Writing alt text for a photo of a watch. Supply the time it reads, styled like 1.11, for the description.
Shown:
5.48
